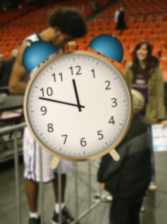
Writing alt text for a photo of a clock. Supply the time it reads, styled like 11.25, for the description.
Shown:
11.48
